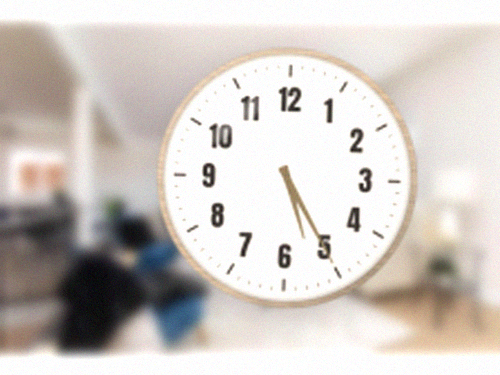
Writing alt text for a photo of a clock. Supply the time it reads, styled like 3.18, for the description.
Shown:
5.25
